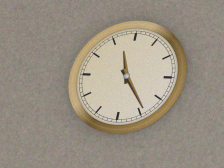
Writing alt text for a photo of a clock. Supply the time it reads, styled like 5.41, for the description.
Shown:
11.24
